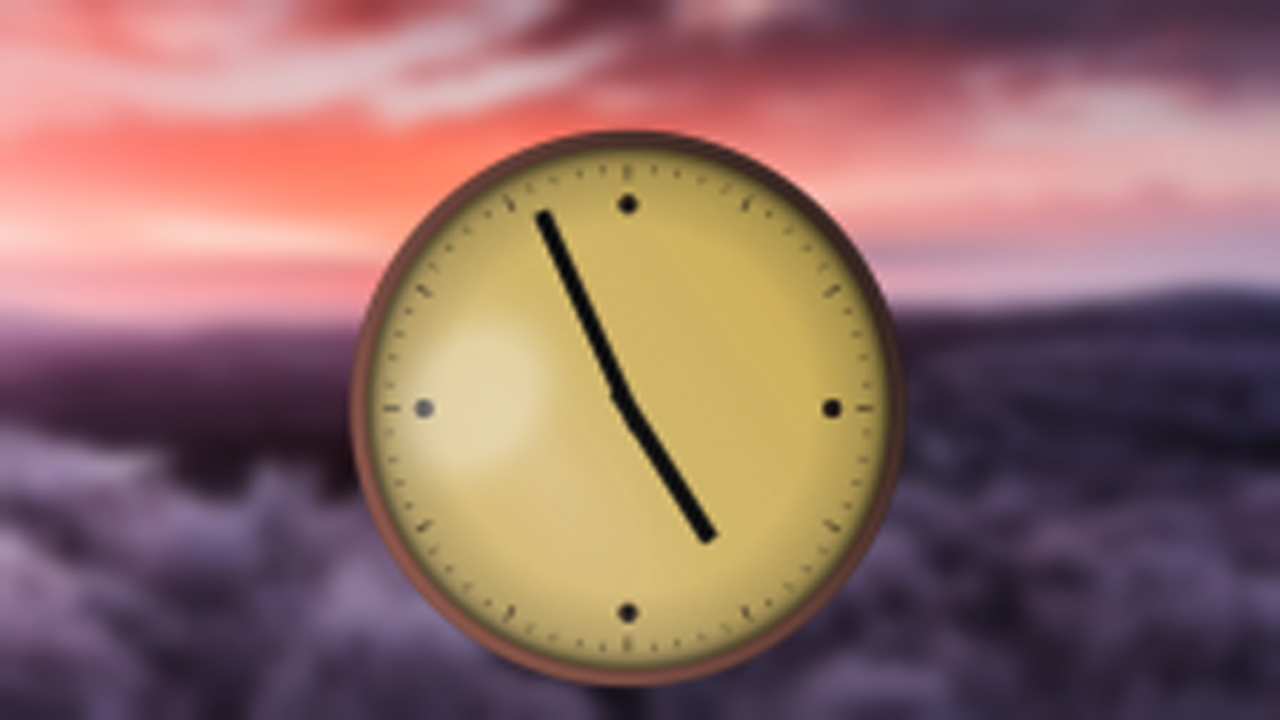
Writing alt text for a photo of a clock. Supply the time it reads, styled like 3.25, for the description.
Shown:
4.56
